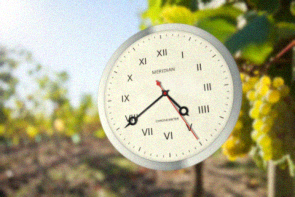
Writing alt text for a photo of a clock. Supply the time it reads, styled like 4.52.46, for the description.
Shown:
4.39.25
